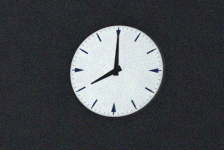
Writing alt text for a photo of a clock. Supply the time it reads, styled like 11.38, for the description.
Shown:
8.00
